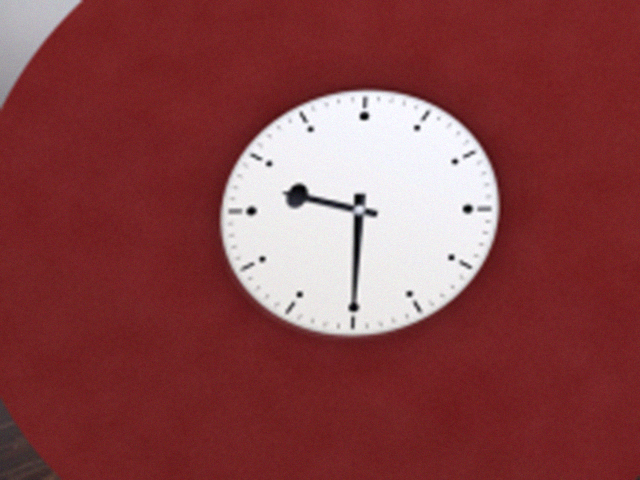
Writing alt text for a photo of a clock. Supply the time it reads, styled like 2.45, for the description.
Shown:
9.30
